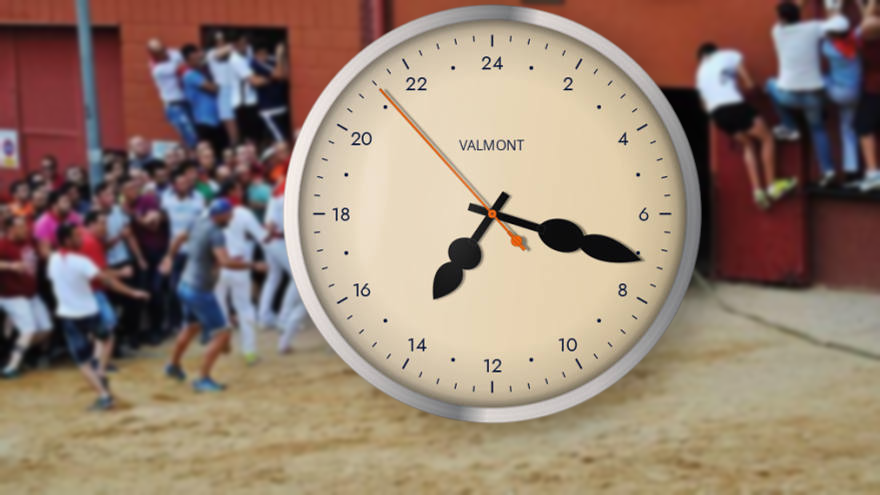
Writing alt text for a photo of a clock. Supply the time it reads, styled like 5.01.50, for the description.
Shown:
14.17.53
